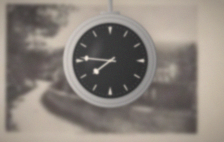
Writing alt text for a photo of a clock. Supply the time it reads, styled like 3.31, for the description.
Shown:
7.46
